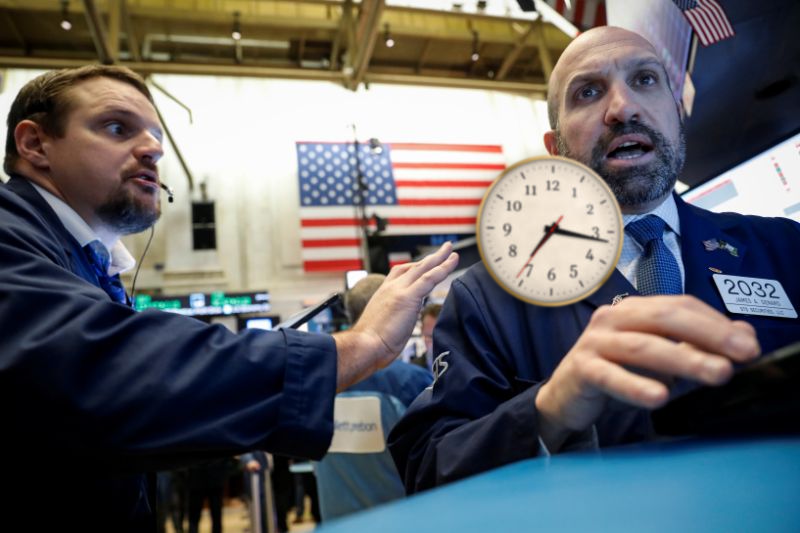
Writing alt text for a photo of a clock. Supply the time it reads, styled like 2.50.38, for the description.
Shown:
7.16.36
